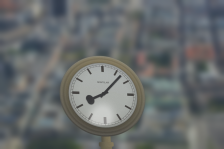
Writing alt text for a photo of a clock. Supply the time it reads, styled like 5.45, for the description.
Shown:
8.07
